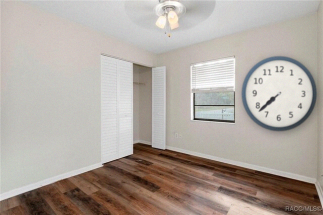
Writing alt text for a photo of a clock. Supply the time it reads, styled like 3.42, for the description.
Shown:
7.38
